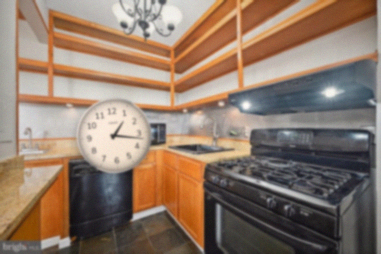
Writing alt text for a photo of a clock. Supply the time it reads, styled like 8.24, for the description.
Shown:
1.17
